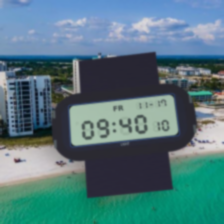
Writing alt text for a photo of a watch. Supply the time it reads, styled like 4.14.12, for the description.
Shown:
9.40.10
